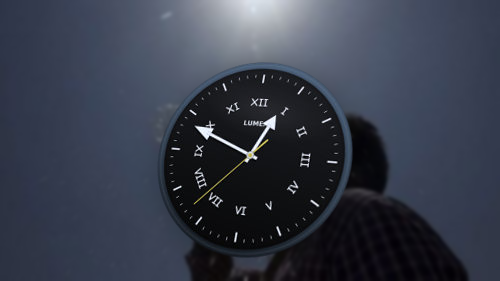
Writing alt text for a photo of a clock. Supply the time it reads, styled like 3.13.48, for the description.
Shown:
12.48.37
